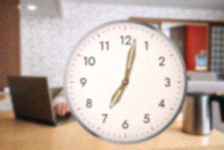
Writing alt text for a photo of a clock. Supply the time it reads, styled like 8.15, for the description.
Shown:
7.02
